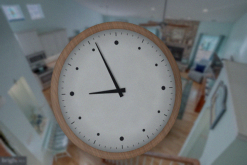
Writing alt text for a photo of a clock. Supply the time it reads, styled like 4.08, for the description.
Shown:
8.56
